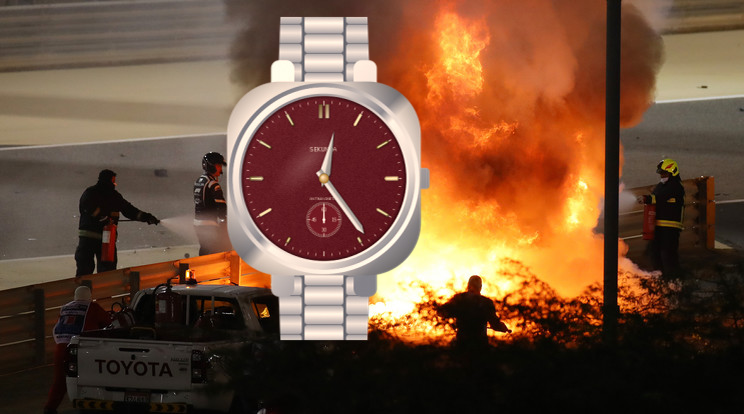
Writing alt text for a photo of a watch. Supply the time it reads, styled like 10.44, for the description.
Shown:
12.24
